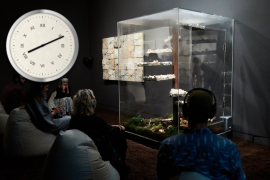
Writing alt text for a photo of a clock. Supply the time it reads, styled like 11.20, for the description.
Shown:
8.11
